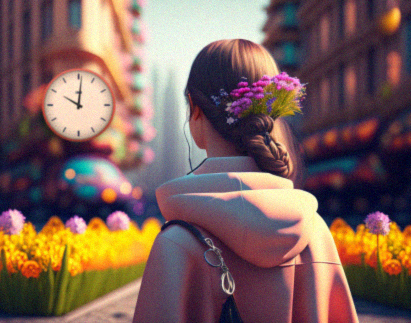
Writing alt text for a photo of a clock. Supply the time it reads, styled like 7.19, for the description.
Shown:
10.01
